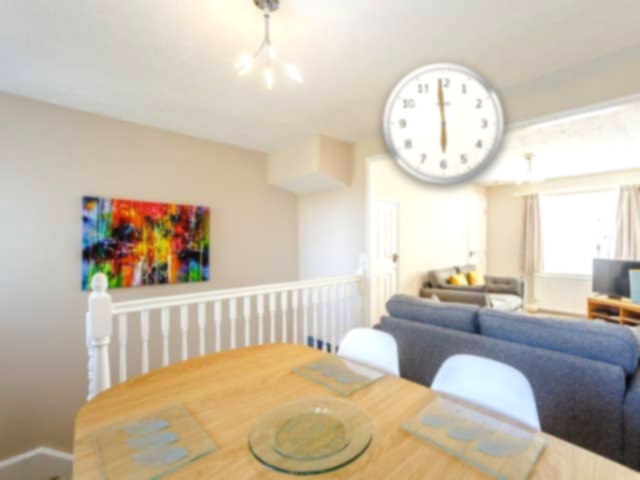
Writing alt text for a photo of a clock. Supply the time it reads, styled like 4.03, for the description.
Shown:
5.59
